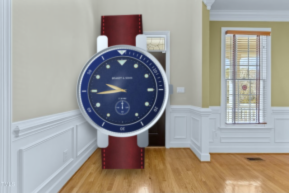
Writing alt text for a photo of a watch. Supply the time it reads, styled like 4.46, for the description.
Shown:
9.44
